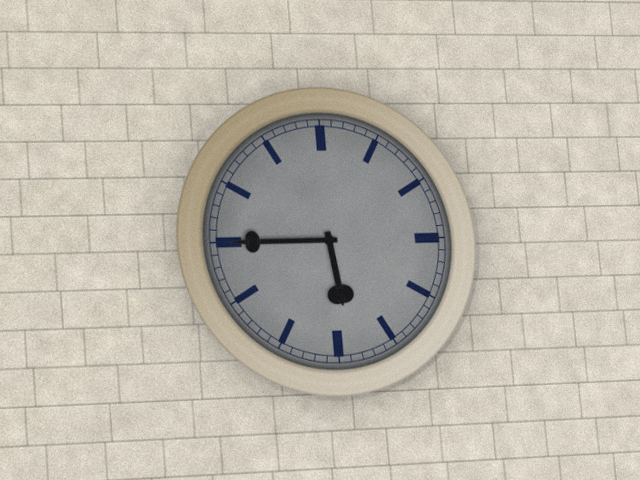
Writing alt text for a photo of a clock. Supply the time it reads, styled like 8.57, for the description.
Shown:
5.45
